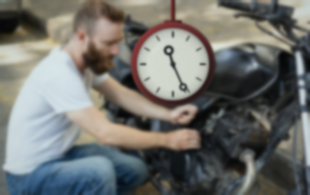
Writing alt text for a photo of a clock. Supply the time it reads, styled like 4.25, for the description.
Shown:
11.26
